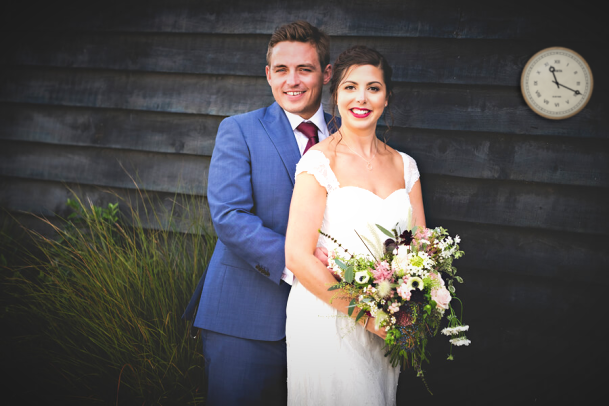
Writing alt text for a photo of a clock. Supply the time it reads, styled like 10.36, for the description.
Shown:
11.19
